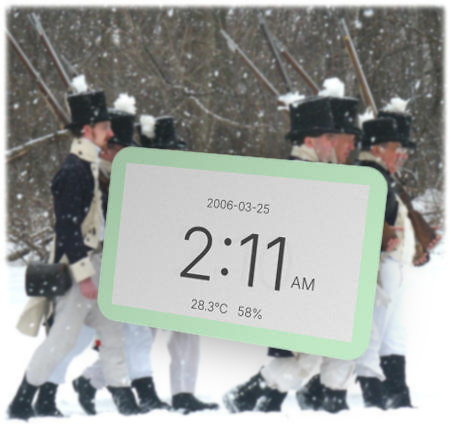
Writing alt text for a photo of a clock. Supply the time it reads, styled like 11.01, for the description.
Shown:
2.11
